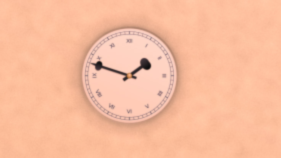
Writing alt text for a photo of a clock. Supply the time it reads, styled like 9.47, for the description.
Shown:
1.48
